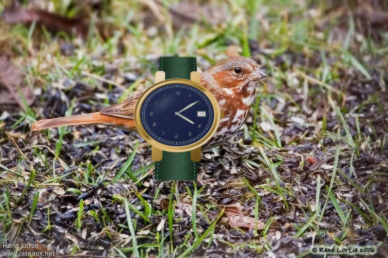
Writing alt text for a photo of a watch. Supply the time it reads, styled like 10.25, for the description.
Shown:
4.09
